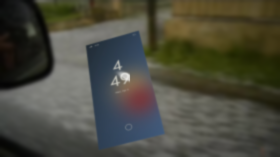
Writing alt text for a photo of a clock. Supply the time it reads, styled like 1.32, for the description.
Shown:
4.49
